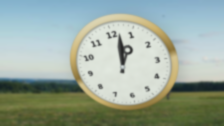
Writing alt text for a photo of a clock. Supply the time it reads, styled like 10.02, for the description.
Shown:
1.02
